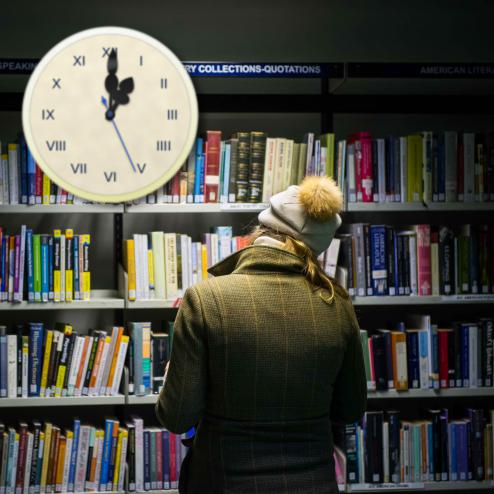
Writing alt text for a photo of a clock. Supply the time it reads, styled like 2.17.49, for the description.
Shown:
1.00.26
